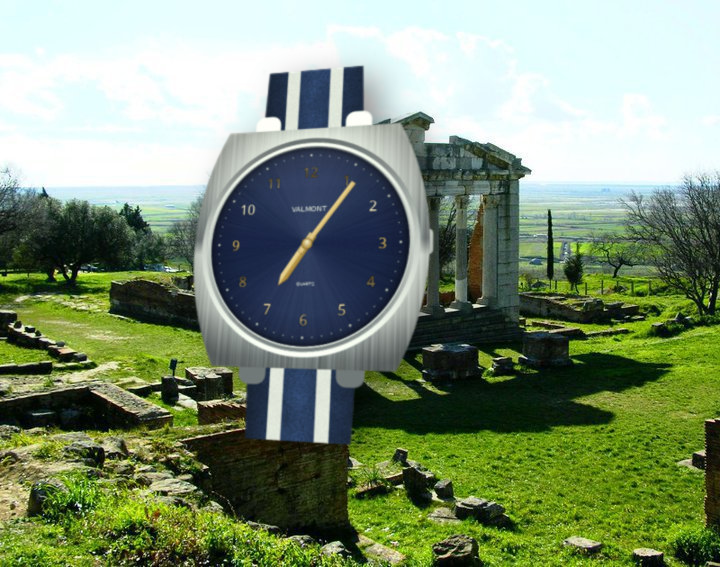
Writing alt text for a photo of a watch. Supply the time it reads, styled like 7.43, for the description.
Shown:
7.06
